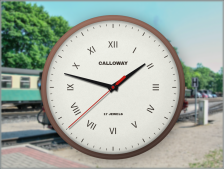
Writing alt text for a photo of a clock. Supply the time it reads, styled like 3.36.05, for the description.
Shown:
1.47.38
